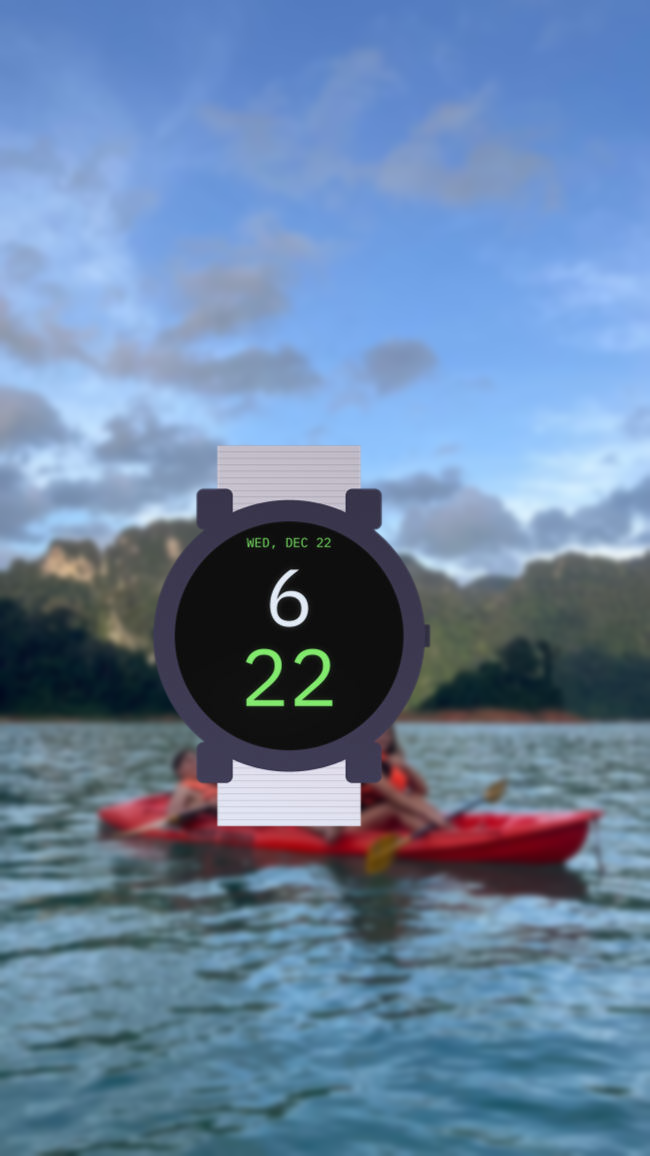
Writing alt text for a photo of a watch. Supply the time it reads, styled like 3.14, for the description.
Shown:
6.22
